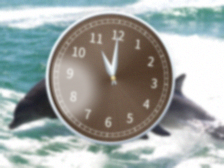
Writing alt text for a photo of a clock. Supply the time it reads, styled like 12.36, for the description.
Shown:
11.00
